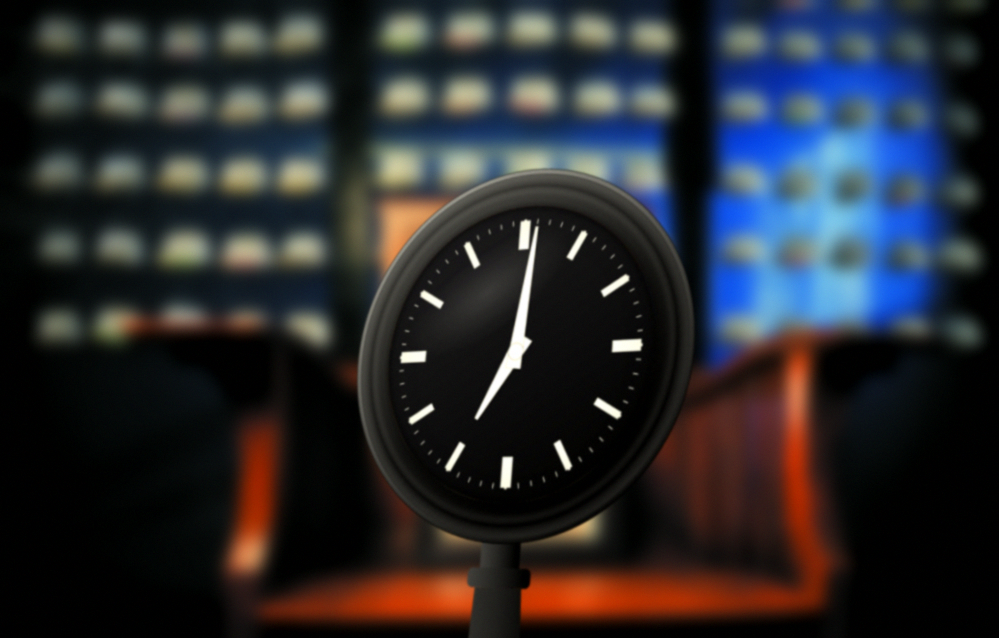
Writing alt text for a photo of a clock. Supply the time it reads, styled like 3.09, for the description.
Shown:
7.01
